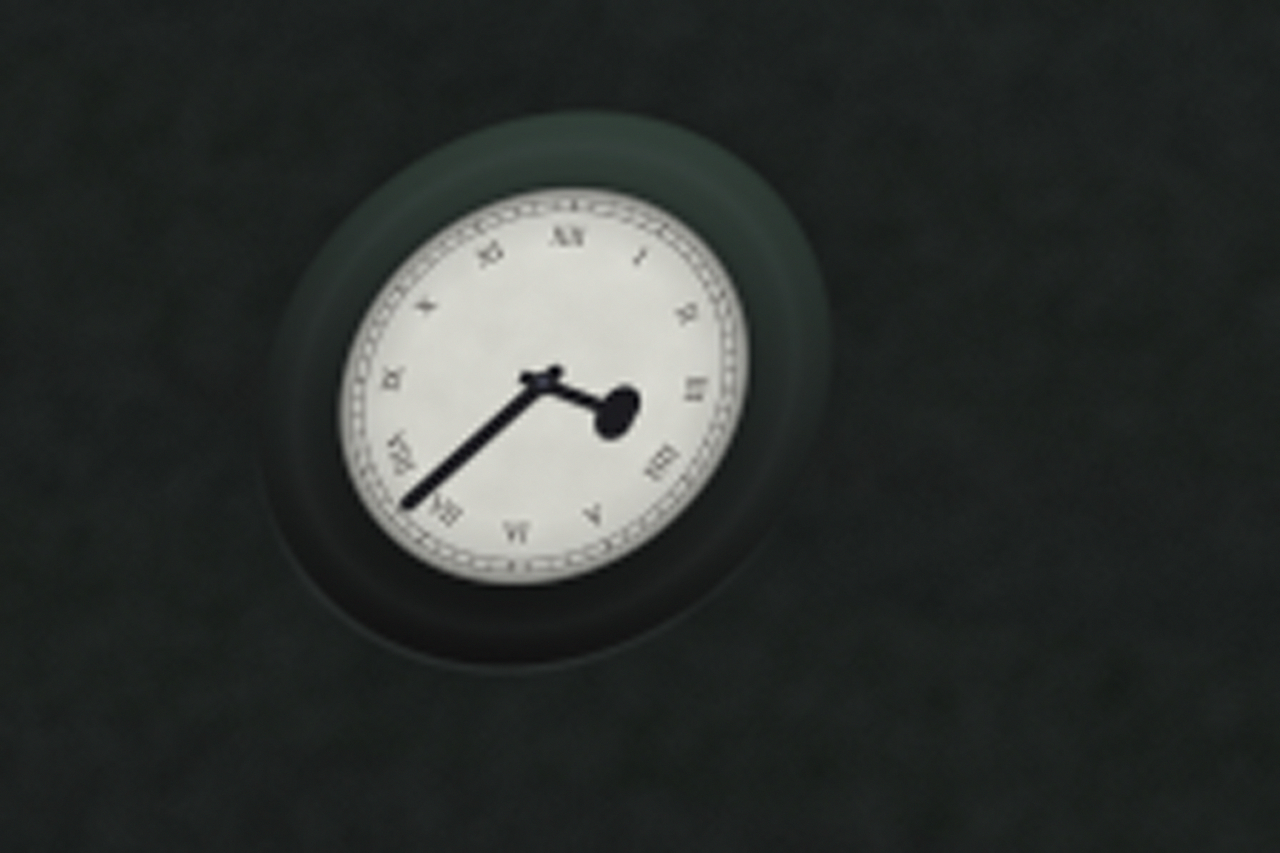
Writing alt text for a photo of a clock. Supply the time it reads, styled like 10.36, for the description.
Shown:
3.37
